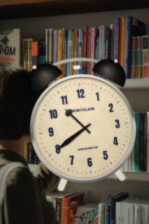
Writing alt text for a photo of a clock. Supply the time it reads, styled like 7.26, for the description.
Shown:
10.40
